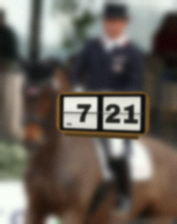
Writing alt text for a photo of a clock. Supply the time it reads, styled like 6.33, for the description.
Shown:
7.21
